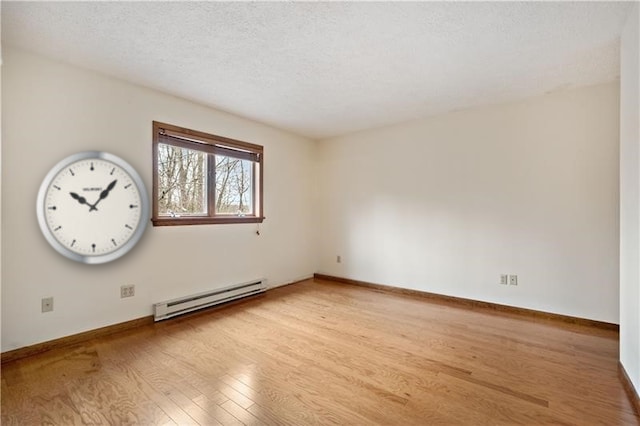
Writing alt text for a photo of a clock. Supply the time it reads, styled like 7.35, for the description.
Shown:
10.07
